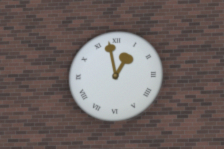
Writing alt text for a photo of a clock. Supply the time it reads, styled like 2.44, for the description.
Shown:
12.58
